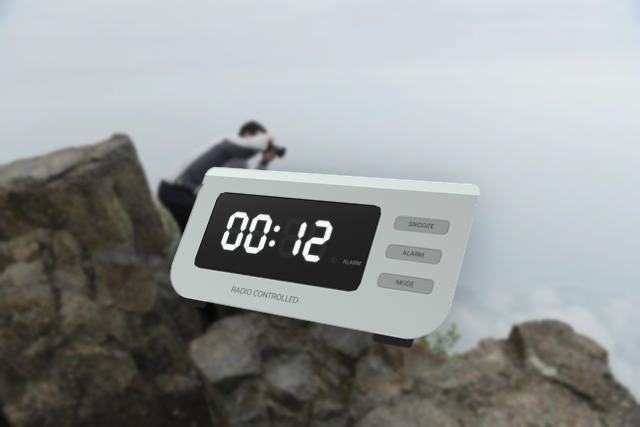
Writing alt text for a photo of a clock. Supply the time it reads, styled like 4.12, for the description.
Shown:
0.12
